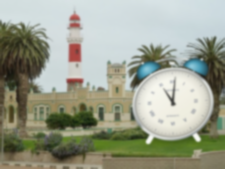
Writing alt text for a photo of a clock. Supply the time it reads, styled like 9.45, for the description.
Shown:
11.01
